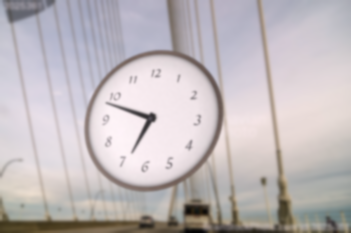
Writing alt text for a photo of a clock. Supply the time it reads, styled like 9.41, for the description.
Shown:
6.48
